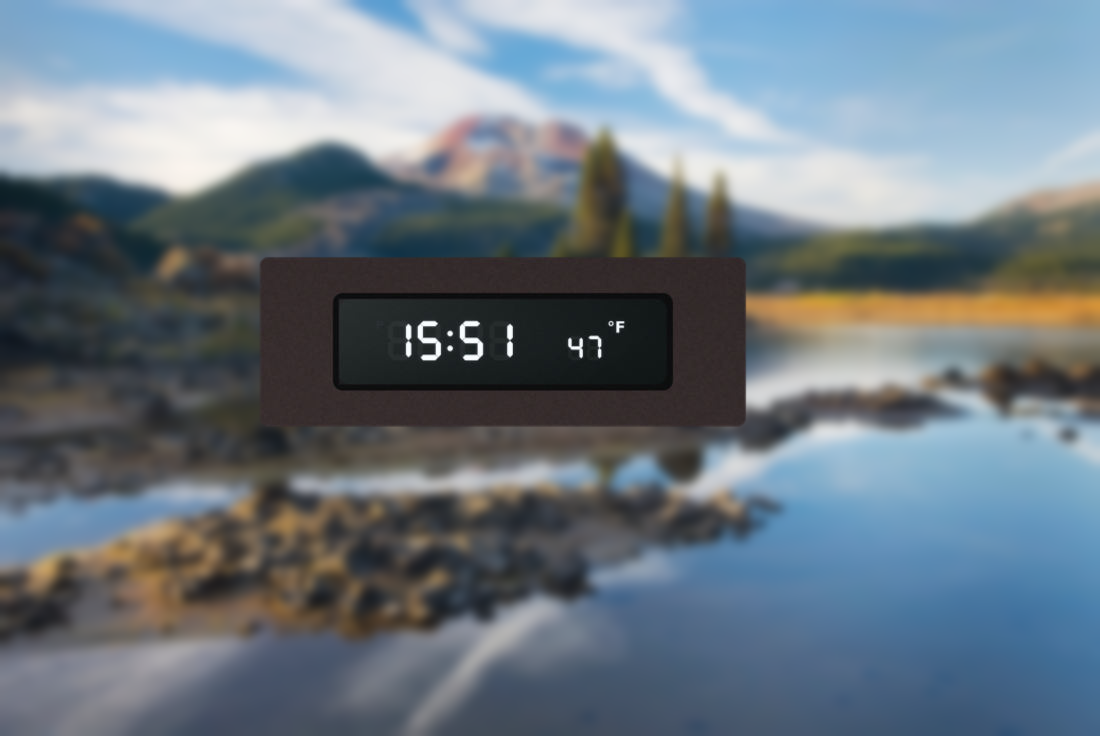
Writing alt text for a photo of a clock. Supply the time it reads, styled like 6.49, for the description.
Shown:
15.51
